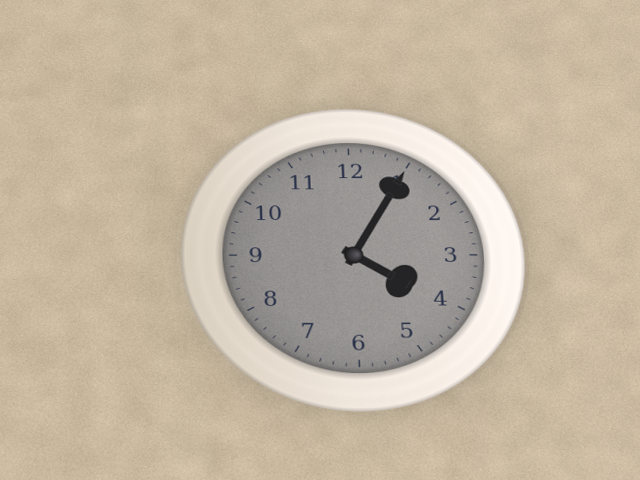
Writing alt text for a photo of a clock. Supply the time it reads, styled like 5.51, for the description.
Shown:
4.05
